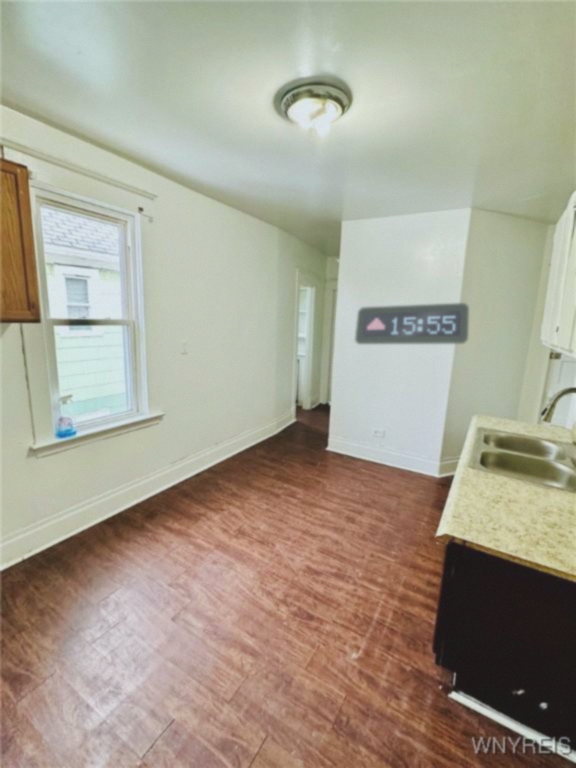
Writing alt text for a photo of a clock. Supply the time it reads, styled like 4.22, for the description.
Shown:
15.55
